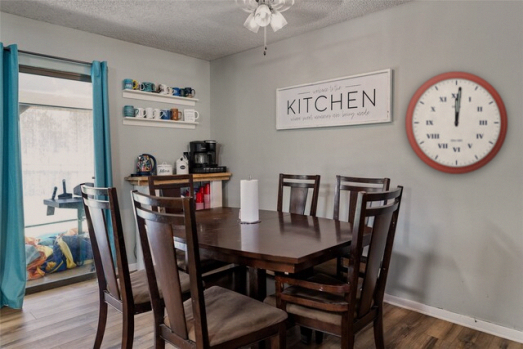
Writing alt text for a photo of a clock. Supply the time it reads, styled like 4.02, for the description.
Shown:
12.01
